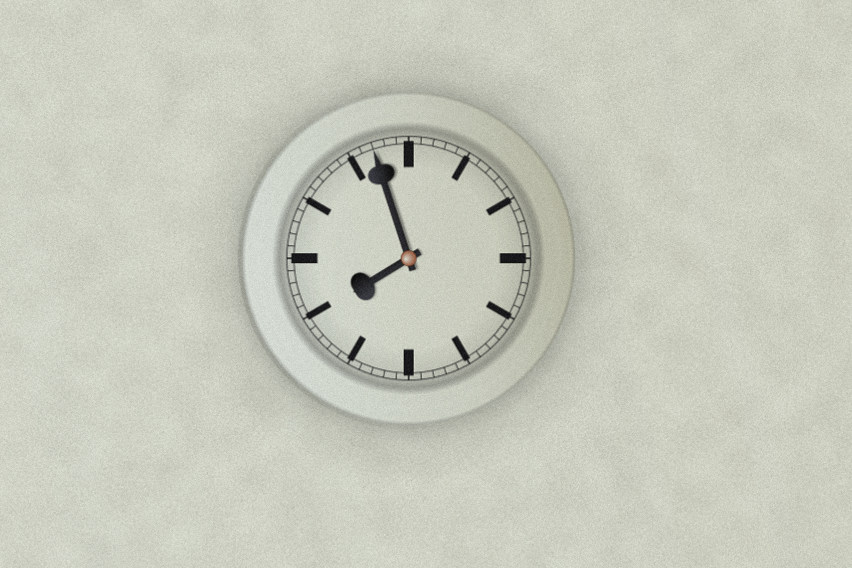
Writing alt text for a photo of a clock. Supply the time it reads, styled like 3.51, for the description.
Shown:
7.57
